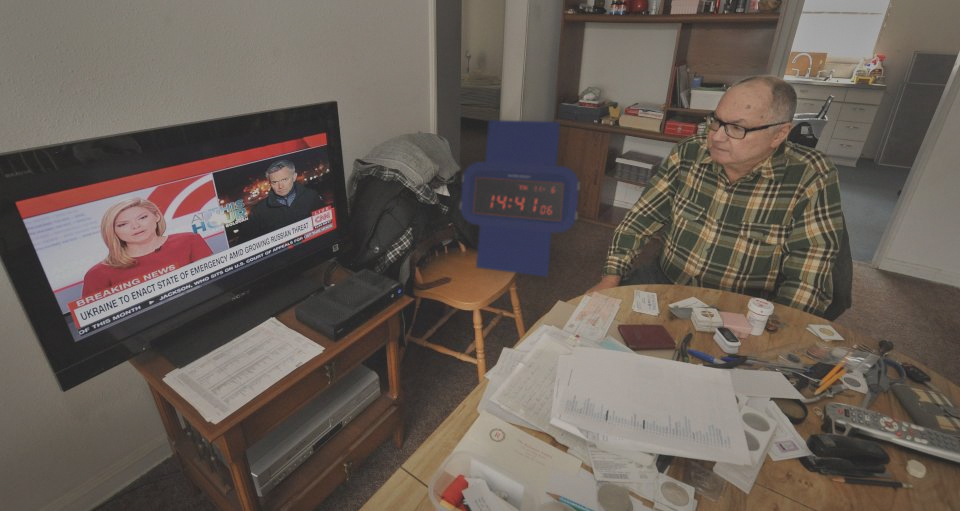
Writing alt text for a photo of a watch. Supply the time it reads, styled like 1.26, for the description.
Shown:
14.41
